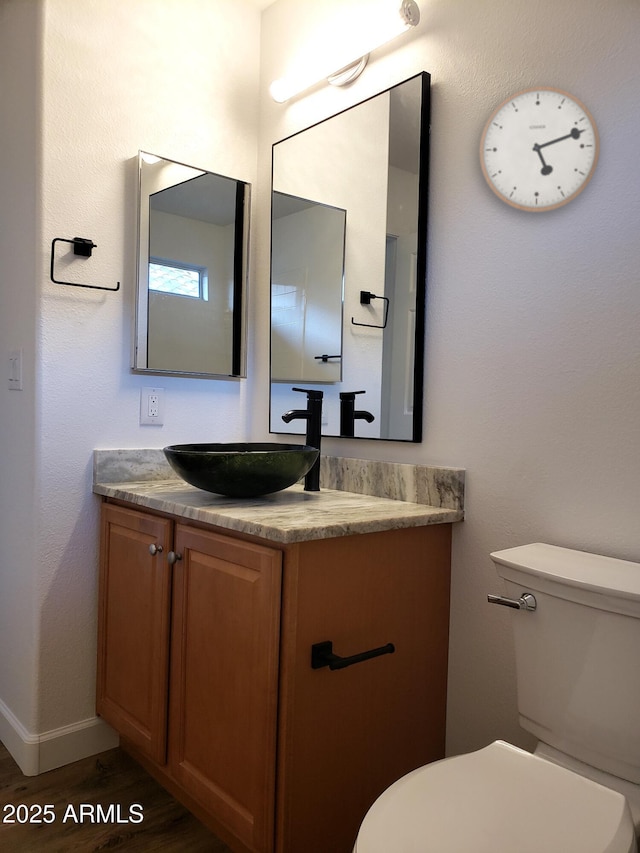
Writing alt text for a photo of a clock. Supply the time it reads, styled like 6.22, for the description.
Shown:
5.12
